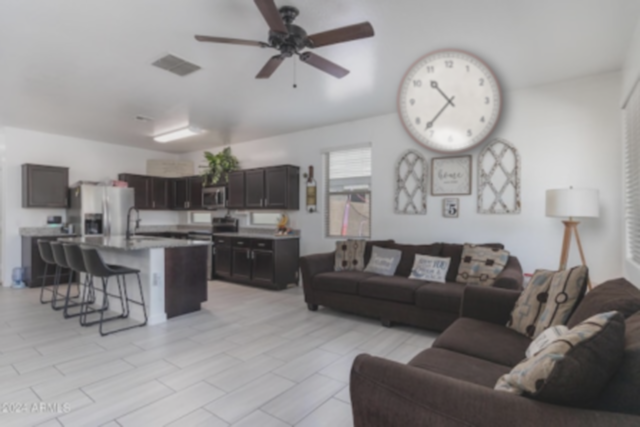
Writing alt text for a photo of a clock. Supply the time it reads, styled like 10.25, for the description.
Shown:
10.37
